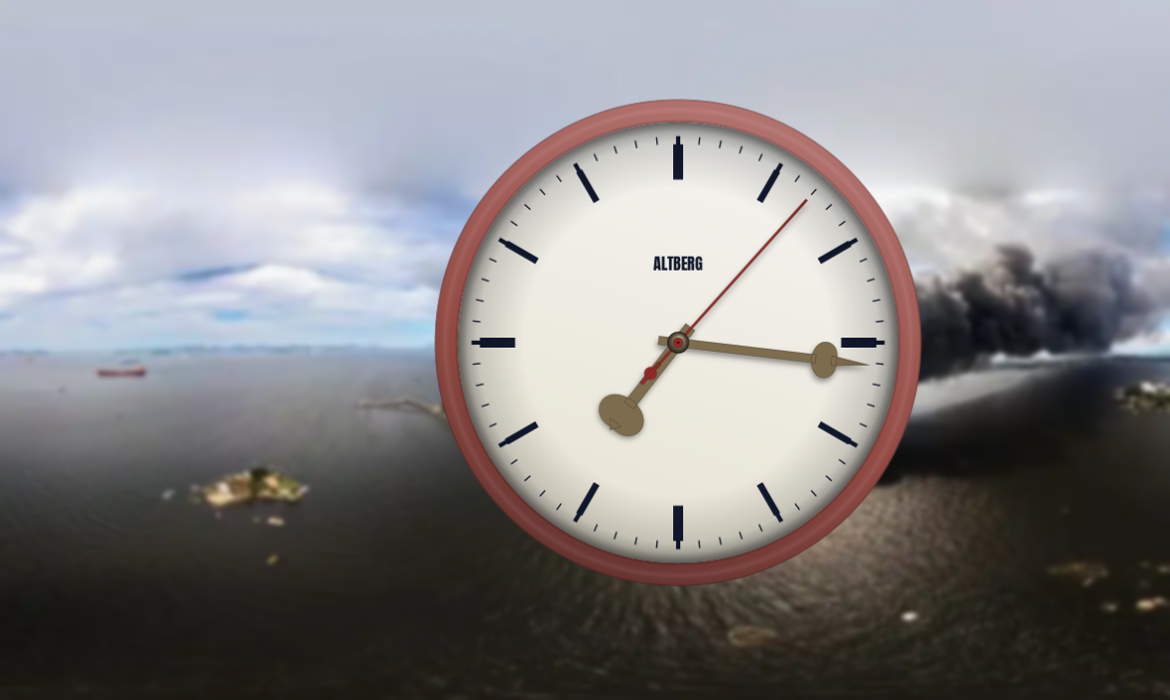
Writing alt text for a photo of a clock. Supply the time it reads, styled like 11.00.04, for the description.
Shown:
7.16.07
